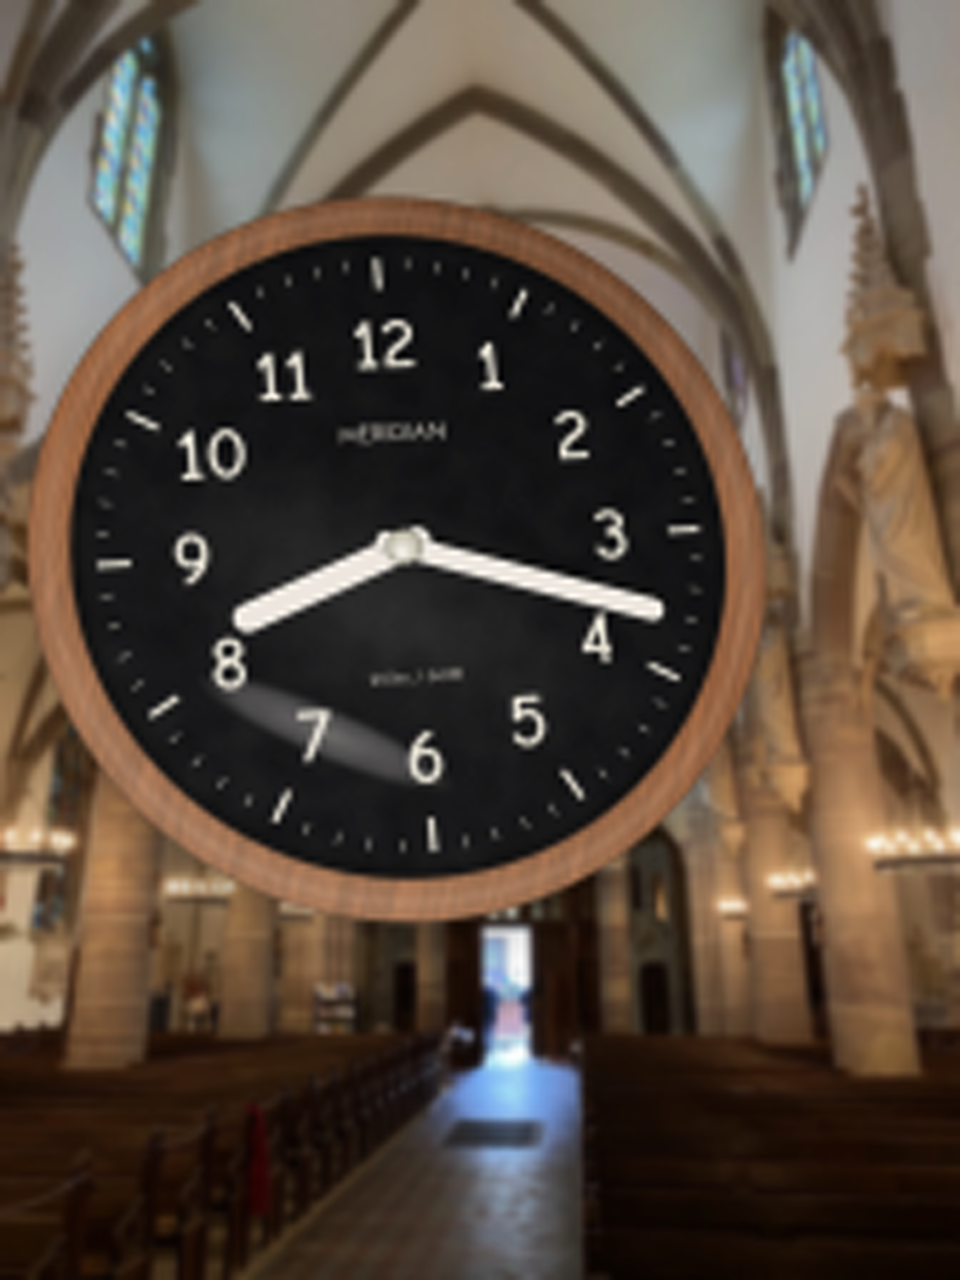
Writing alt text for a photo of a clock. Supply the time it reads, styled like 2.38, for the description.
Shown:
8.18
